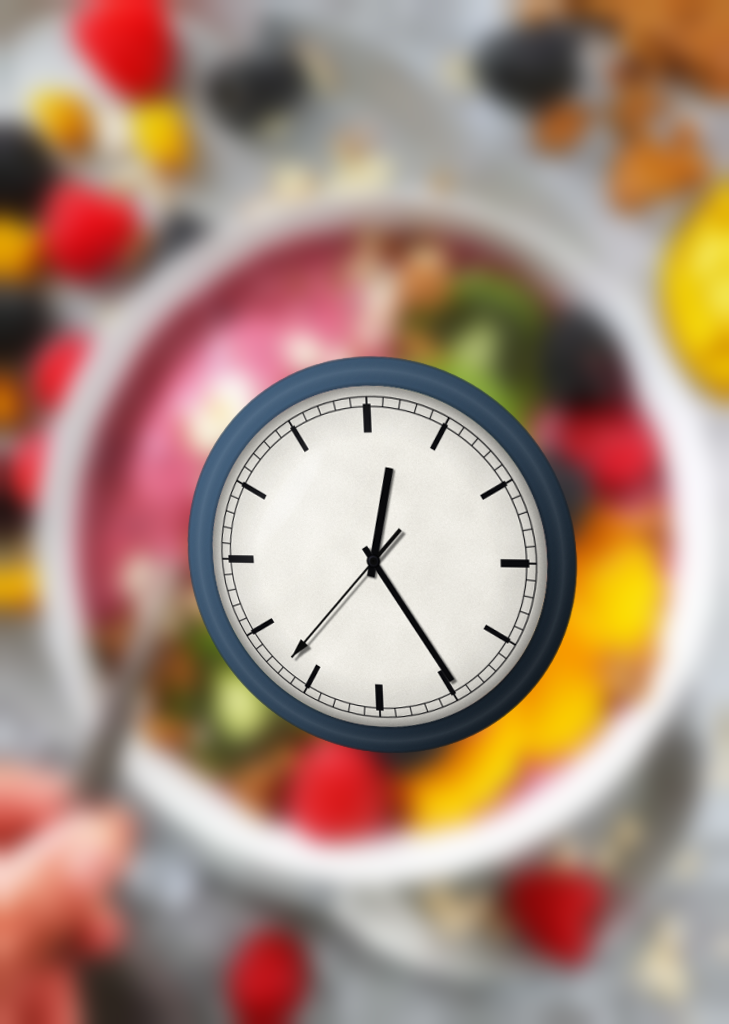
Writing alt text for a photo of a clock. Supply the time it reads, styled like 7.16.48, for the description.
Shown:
12.24.37
